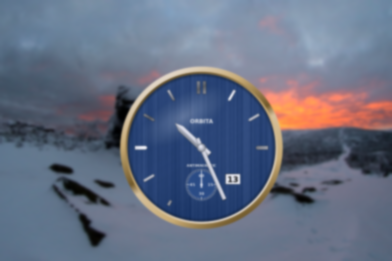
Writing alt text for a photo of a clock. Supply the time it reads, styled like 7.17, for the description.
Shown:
10.26
